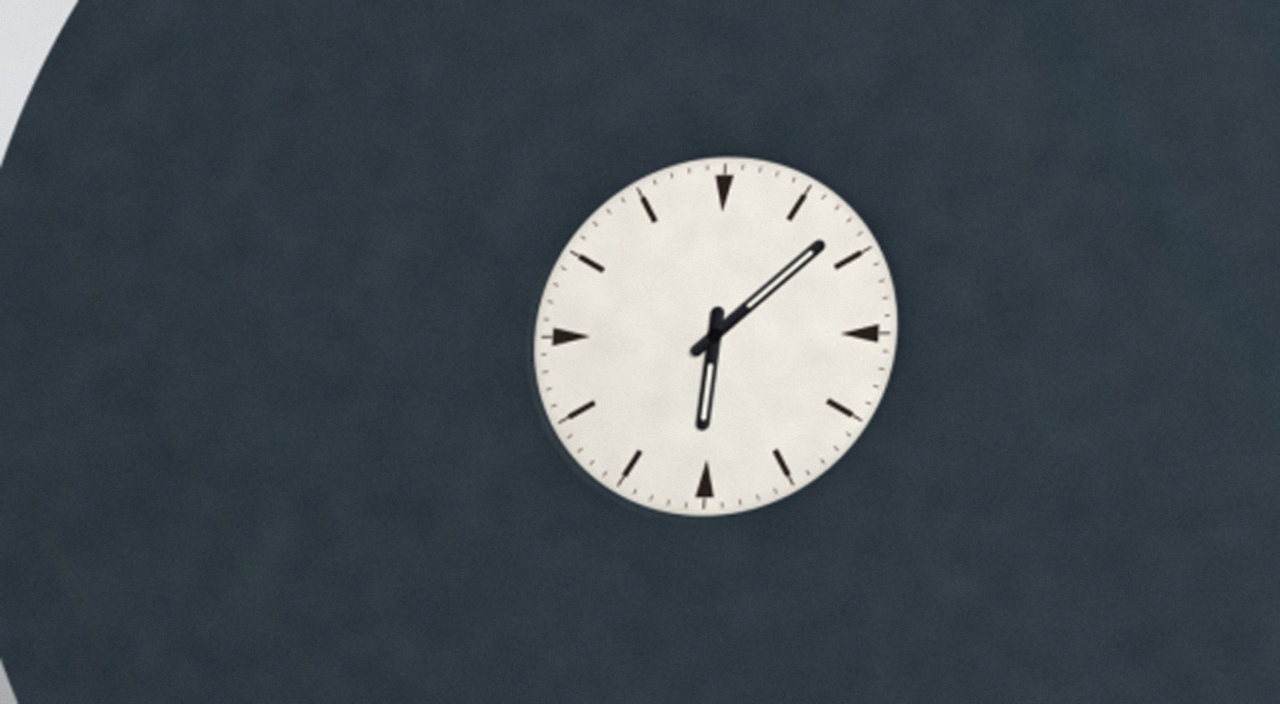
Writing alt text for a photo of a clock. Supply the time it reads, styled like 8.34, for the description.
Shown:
6.08
